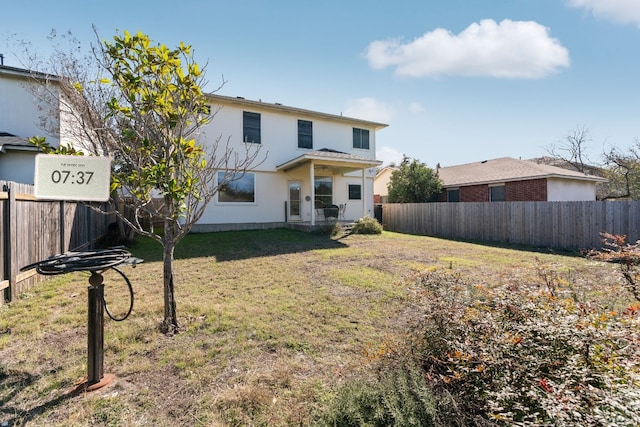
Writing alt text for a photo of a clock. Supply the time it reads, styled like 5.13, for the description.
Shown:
7.37
